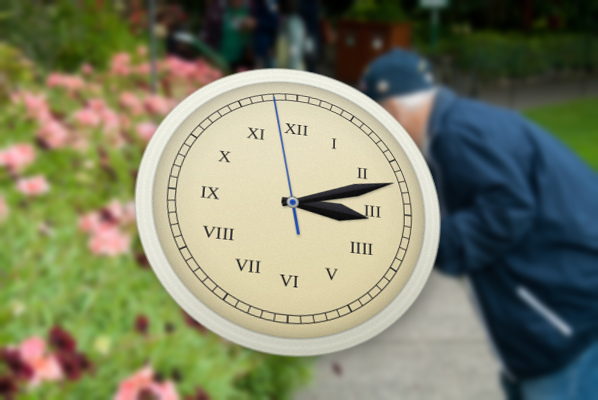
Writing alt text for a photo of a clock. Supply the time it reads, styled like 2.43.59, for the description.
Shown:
3.11.58
